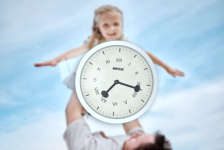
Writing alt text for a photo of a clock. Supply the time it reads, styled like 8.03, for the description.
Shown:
7.17
